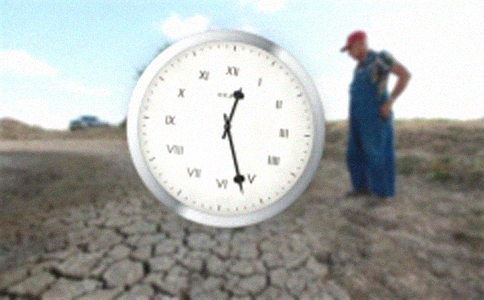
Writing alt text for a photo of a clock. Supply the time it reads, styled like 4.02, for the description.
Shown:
12.27
